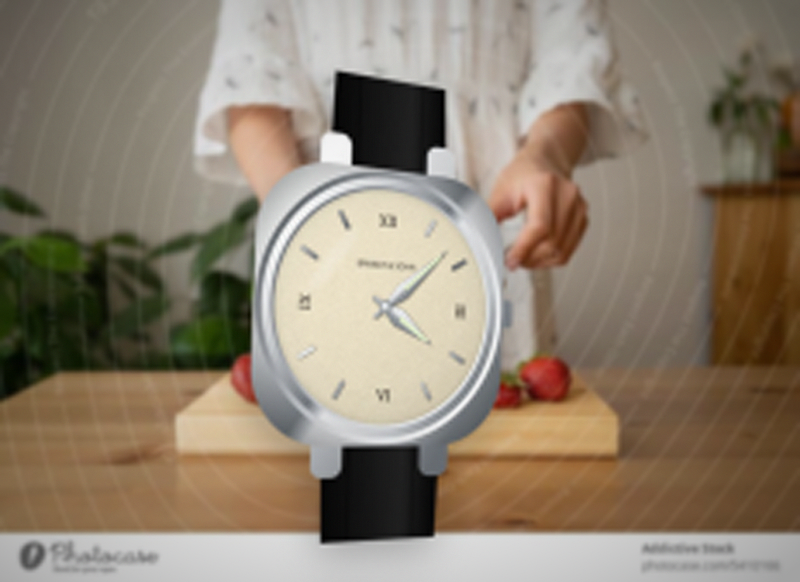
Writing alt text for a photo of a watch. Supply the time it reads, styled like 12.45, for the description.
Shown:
4.08
